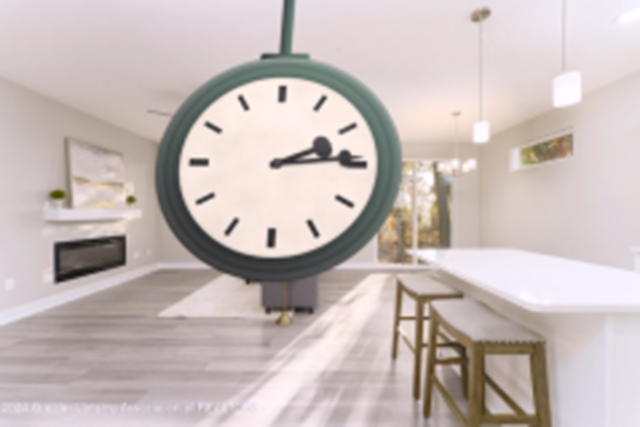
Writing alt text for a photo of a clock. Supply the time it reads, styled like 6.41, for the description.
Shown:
2.14
